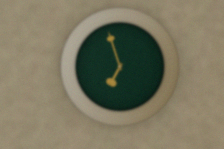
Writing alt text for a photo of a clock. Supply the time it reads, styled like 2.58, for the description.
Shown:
6.57
